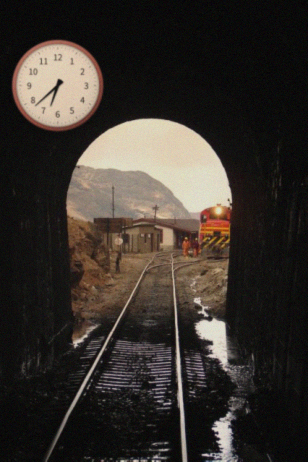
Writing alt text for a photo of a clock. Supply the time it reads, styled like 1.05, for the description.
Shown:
6.38
